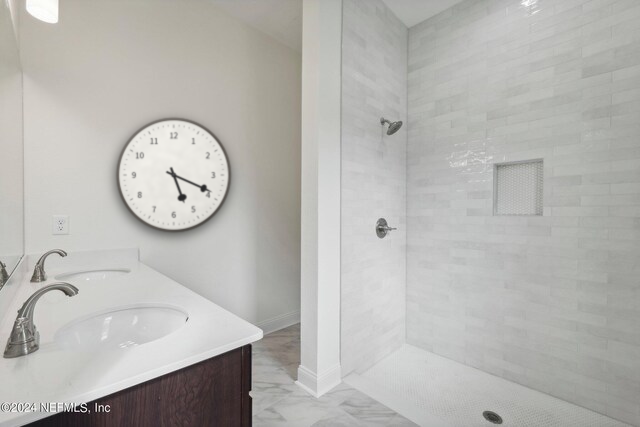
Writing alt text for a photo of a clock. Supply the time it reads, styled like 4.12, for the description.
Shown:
5.19
